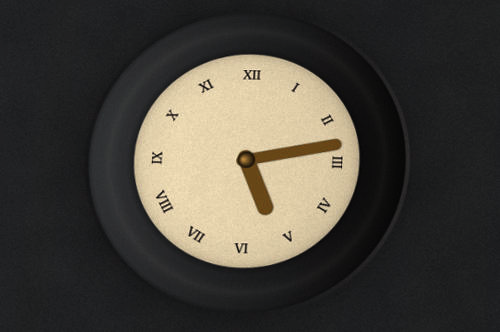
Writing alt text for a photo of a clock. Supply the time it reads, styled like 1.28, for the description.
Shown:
5.13
